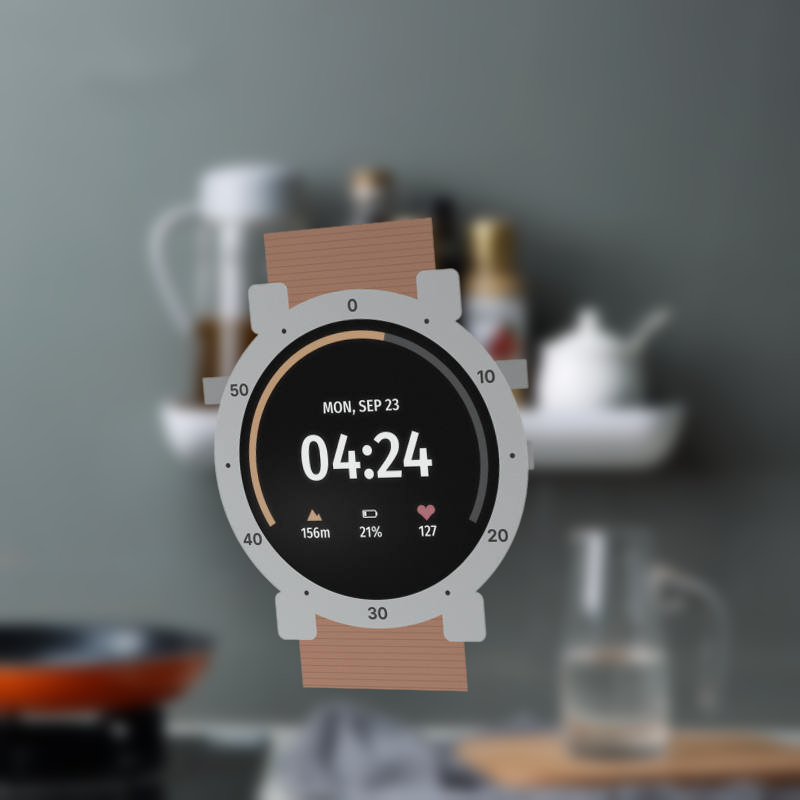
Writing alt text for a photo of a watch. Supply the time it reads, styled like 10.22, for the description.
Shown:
4.24
